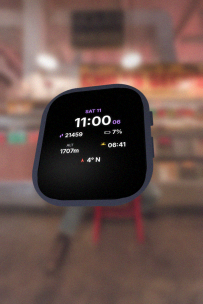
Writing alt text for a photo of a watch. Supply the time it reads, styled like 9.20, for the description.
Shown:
11.00
